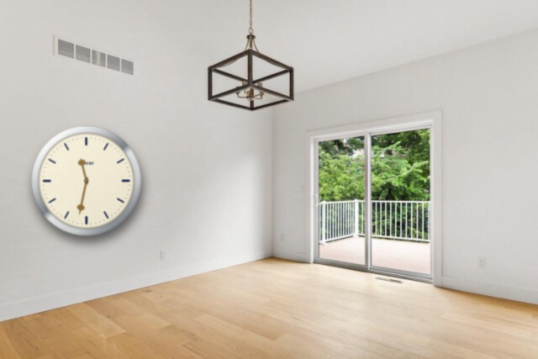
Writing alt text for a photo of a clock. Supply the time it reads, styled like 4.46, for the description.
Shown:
11.32
